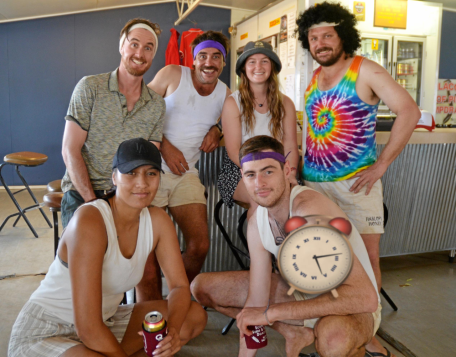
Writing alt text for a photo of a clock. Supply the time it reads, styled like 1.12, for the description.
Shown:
5.13
